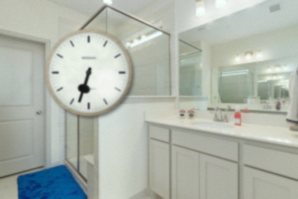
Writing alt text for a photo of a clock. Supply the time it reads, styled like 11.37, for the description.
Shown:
6.33
